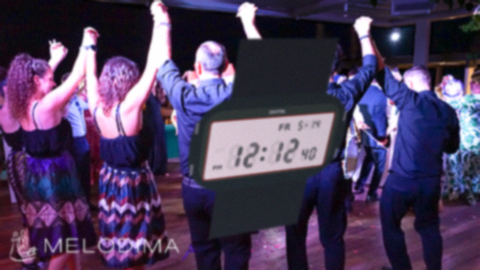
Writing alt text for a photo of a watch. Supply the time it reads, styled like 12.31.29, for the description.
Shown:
12.12.40
